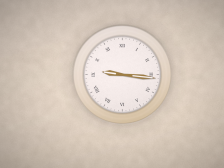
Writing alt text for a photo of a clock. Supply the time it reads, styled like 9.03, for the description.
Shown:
9.16
